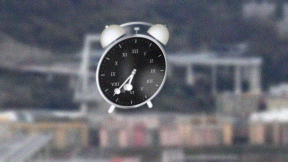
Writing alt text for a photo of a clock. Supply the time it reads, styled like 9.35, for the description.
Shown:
6.37
